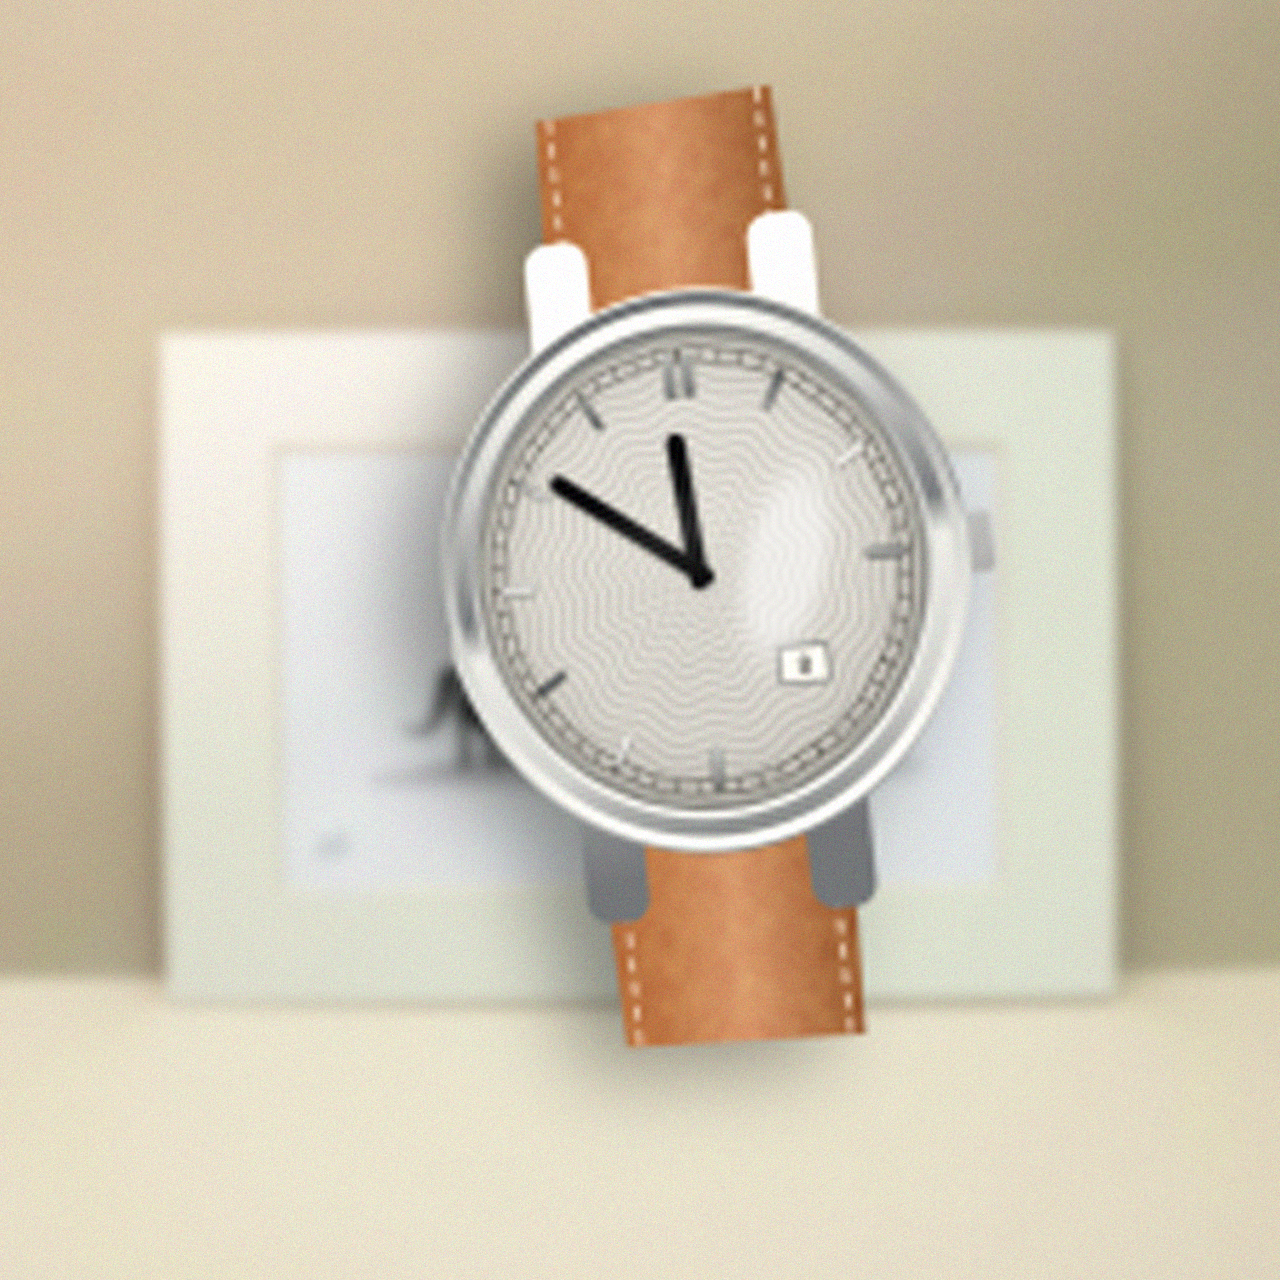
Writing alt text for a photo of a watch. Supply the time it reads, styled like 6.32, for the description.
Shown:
11.51
